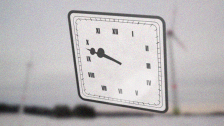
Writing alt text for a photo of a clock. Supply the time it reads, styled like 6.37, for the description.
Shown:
9.48
